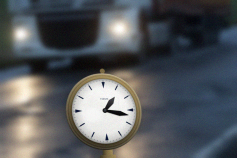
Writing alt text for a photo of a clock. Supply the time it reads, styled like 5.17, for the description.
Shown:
1.17
